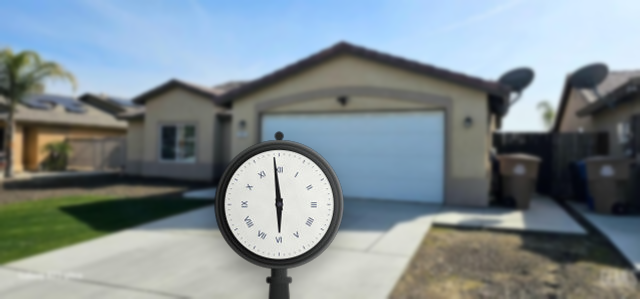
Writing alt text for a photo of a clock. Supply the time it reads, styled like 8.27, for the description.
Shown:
5.59
